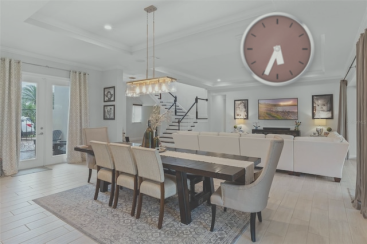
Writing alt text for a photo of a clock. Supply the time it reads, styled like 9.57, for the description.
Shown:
5.34
